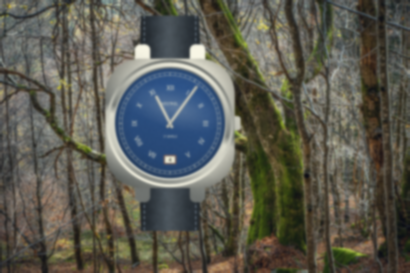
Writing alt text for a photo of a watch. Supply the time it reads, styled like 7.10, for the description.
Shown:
11.06
